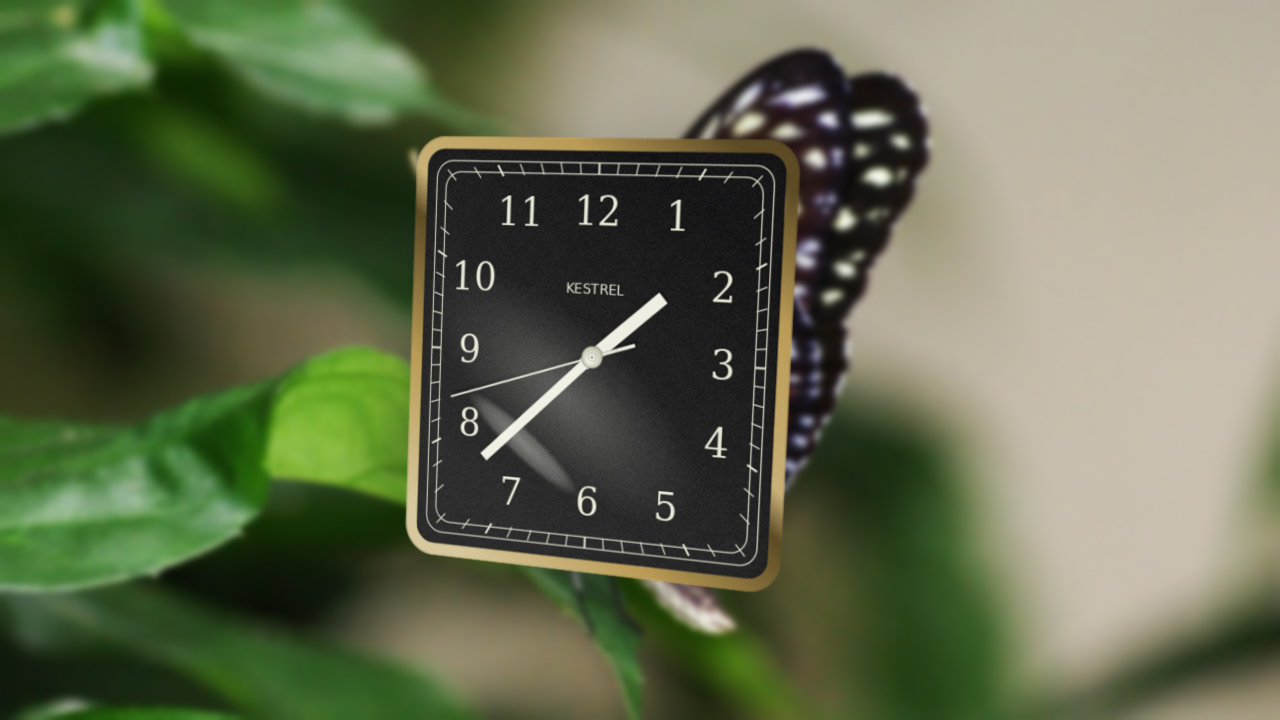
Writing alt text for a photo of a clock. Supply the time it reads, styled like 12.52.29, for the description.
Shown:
1.37.42
